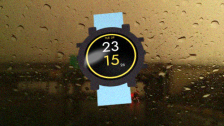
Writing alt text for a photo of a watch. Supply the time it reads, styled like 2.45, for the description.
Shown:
23.15
